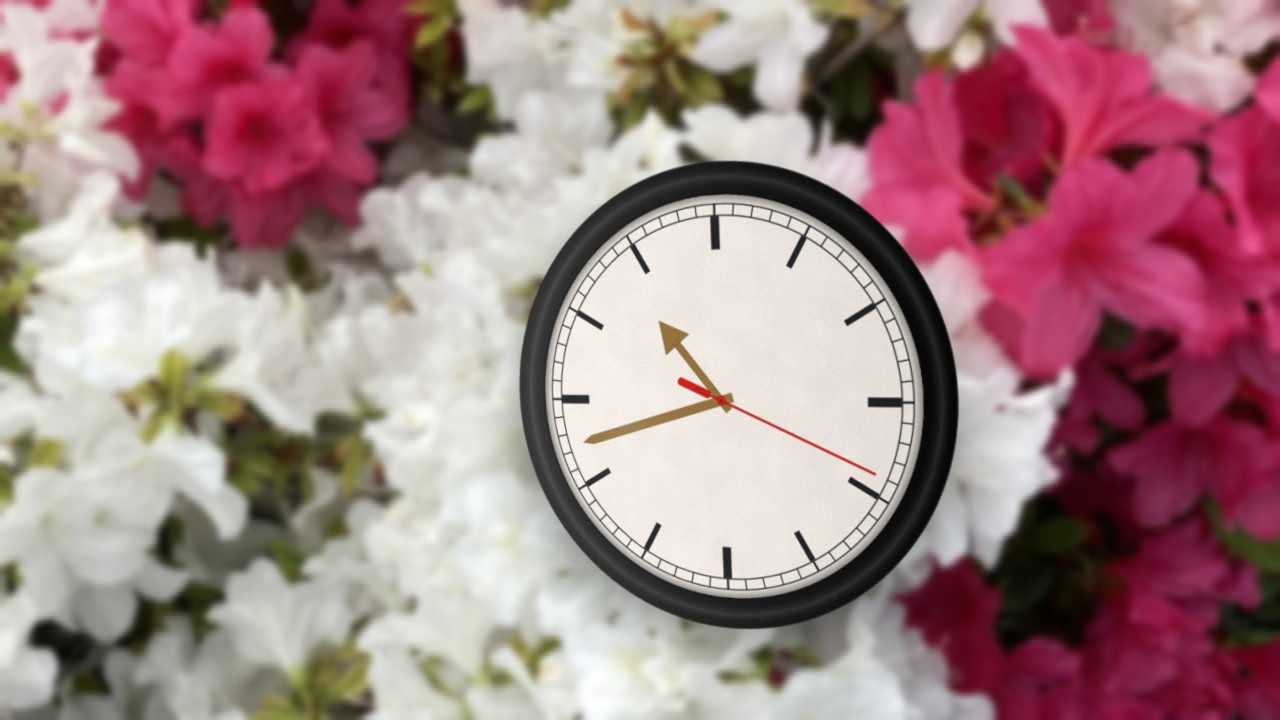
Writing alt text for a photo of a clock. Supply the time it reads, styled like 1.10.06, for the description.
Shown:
10.42.19
